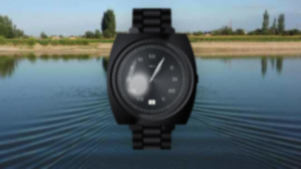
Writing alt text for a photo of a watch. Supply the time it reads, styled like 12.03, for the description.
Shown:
1.05
